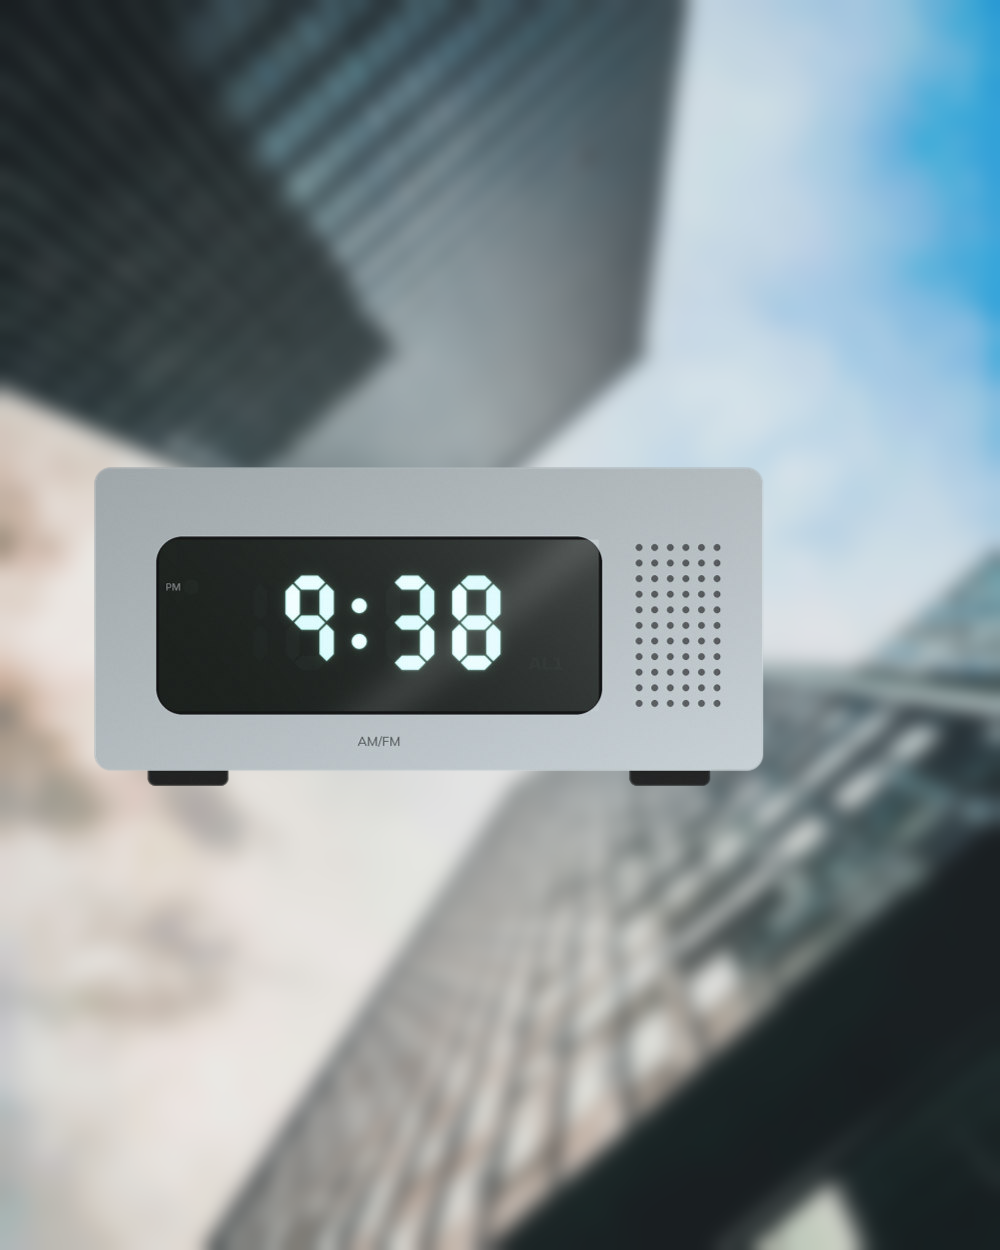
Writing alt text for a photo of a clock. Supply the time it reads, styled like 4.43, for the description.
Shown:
9.38
